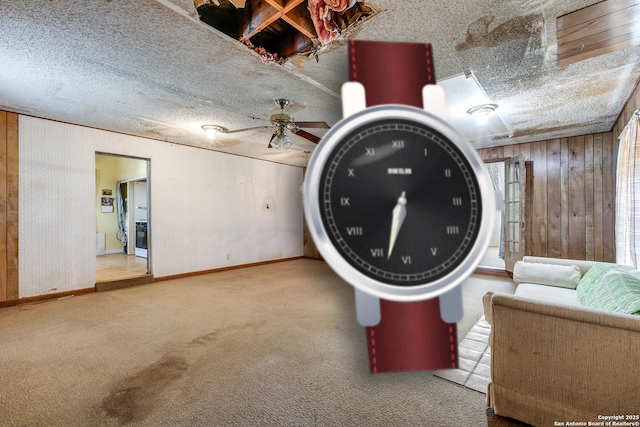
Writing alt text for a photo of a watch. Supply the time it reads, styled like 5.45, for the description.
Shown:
6.33
